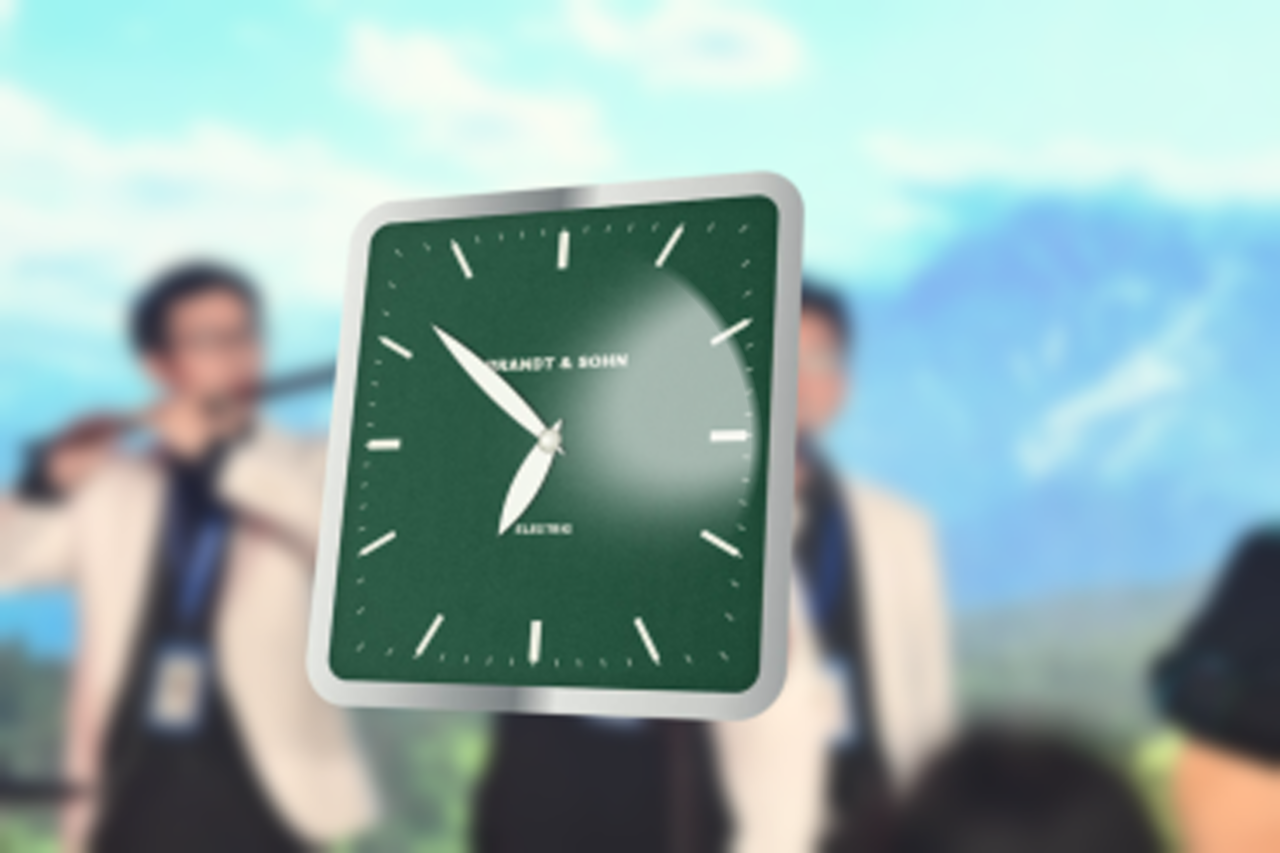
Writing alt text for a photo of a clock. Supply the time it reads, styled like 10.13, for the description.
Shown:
6.52
